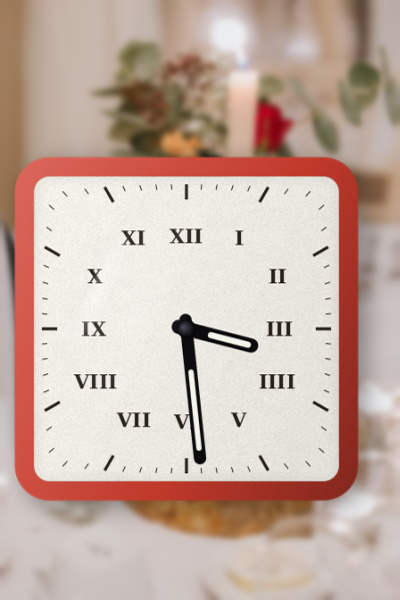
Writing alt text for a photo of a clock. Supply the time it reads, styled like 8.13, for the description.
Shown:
3.29
